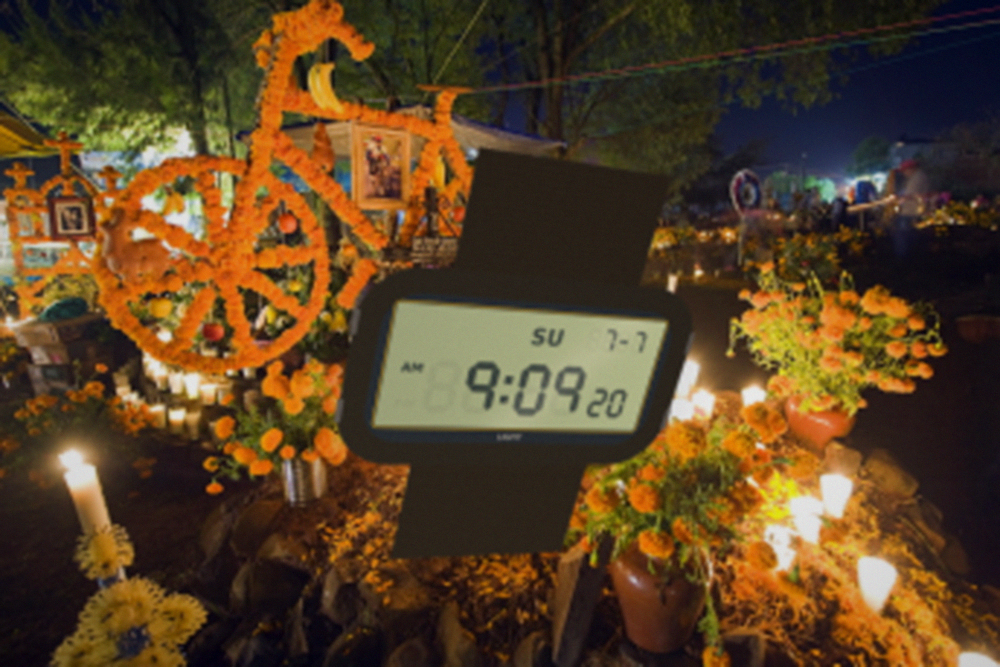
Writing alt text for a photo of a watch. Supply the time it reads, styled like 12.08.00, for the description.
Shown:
9.09.20
